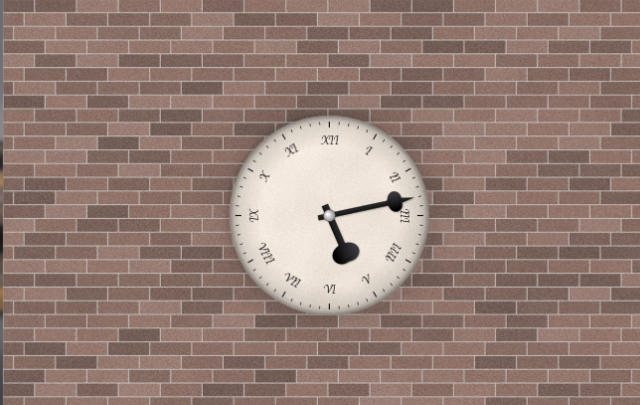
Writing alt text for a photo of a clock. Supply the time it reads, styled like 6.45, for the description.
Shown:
5.13
